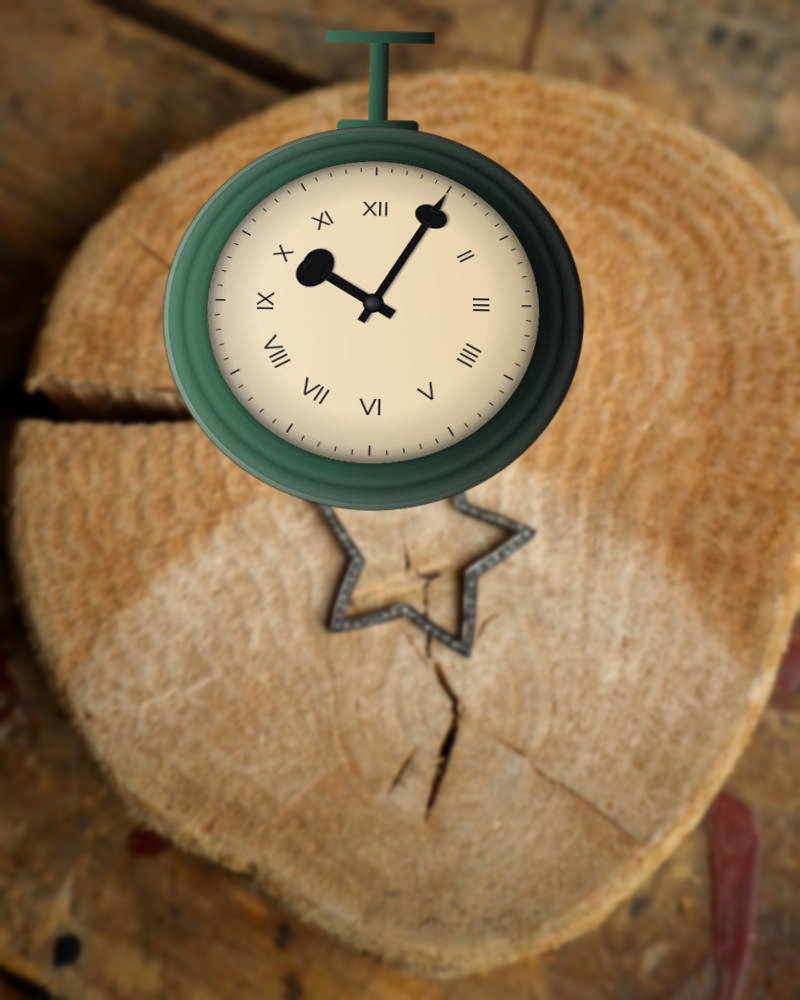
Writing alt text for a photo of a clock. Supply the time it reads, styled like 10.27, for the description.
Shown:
10.05
